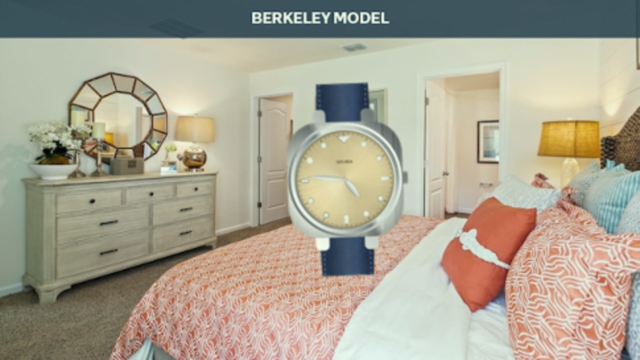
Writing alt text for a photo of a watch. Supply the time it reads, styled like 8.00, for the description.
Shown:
4.46
